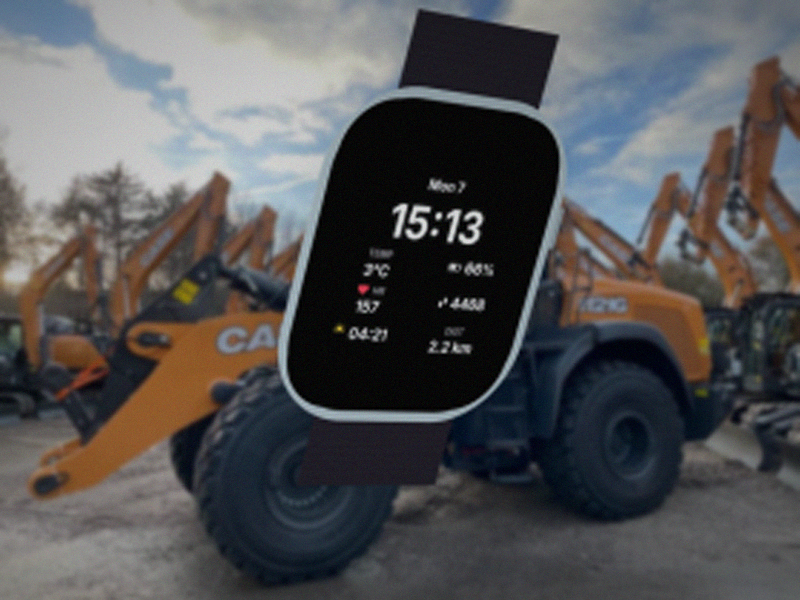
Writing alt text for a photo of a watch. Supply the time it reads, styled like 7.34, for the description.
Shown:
15.13
